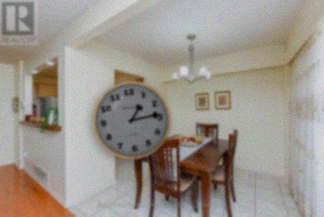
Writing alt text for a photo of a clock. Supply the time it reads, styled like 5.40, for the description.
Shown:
1.14
